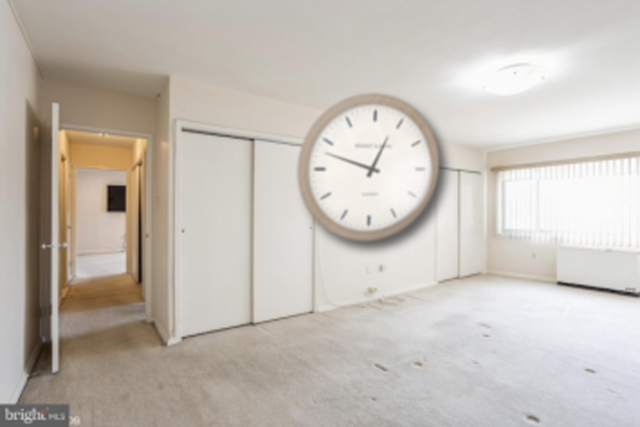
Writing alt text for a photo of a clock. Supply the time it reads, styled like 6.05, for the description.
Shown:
12.48
